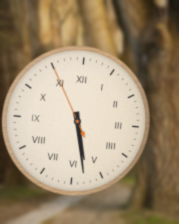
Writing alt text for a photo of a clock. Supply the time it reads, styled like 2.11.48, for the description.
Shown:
5.27.55
